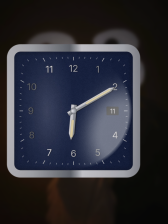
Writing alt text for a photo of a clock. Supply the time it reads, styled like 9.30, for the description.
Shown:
6.10
